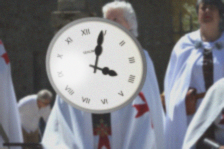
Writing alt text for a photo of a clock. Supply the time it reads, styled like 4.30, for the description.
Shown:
4.04
